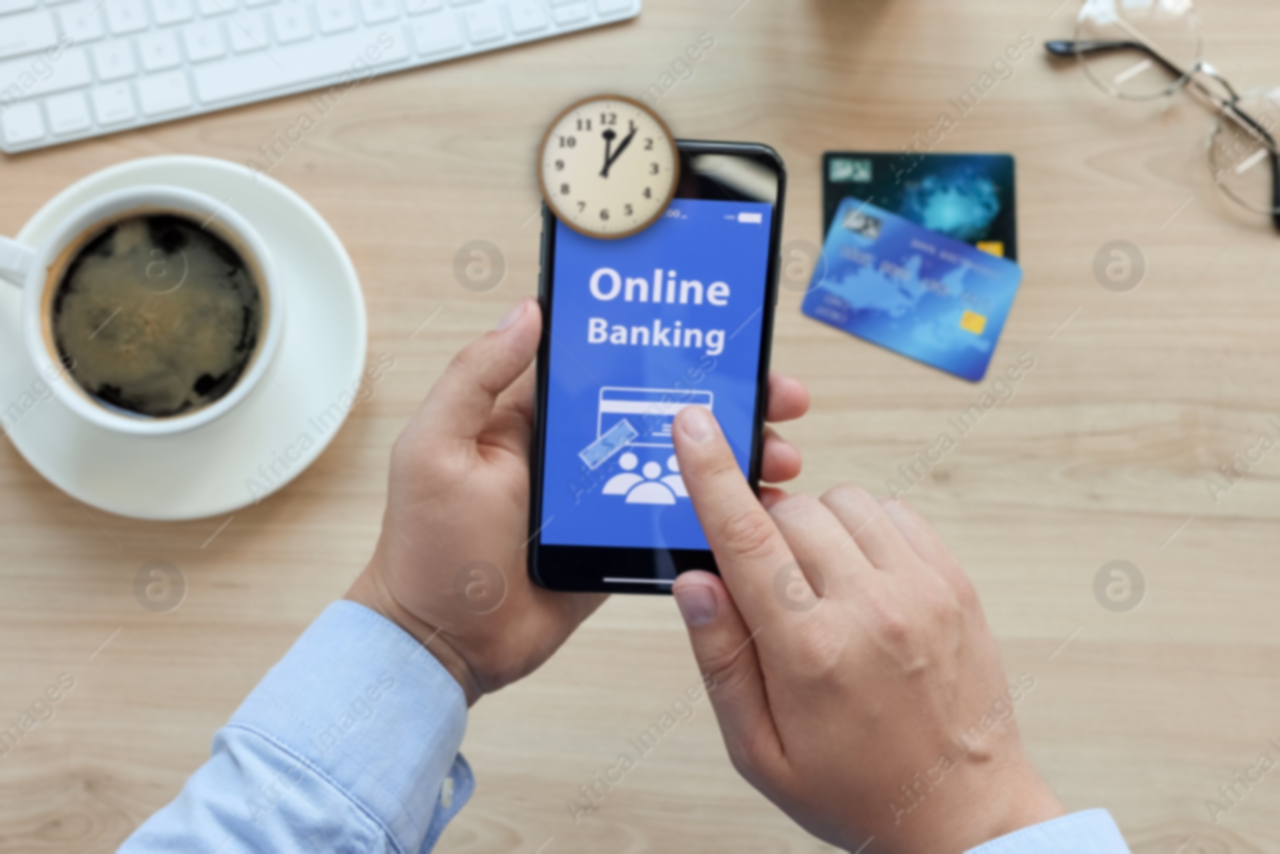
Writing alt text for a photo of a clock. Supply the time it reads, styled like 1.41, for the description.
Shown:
12.06
